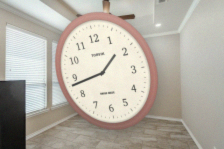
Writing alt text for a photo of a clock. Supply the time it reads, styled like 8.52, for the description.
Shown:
1.43
